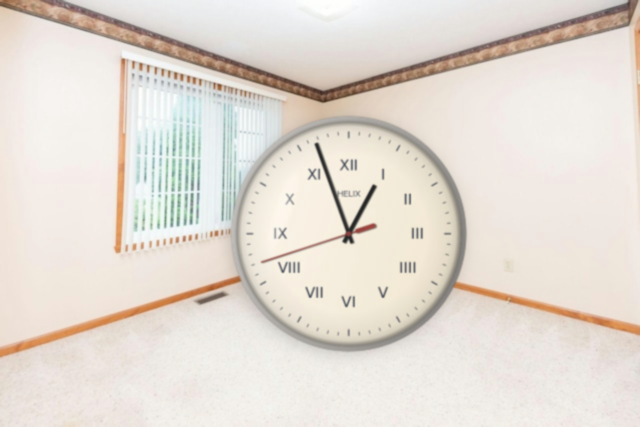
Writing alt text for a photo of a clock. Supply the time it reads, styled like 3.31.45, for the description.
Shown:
12.56.42
